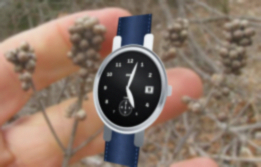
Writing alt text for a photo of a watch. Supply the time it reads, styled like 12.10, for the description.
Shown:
5.03
